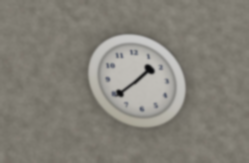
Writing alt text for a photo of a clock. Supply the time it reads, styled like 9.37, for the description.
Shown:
1.39
